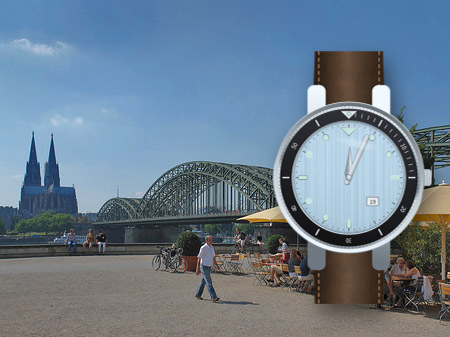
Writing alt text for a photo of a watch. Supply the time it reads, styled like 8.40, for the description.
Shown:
12.04
